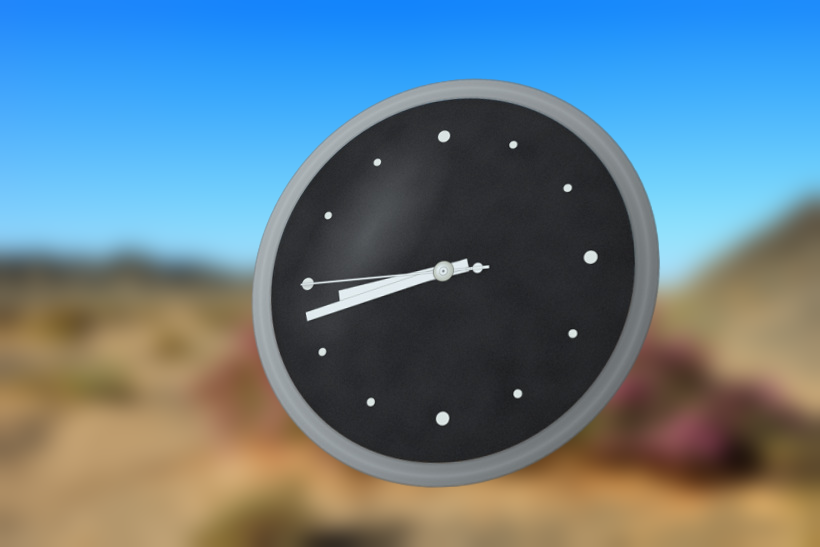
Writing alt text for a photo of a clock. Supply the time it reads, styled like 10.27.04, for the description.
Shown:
8.42.45
